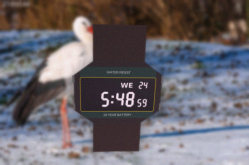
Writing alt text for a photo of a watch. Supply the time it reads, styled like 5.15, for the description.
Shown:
5.48
